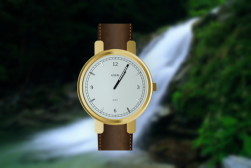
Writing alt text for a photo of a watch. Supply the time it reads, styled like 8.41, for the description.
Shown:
1.05
